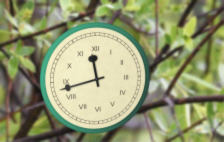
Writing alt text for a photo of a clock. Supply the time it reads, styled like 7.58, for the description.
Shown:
11.43
